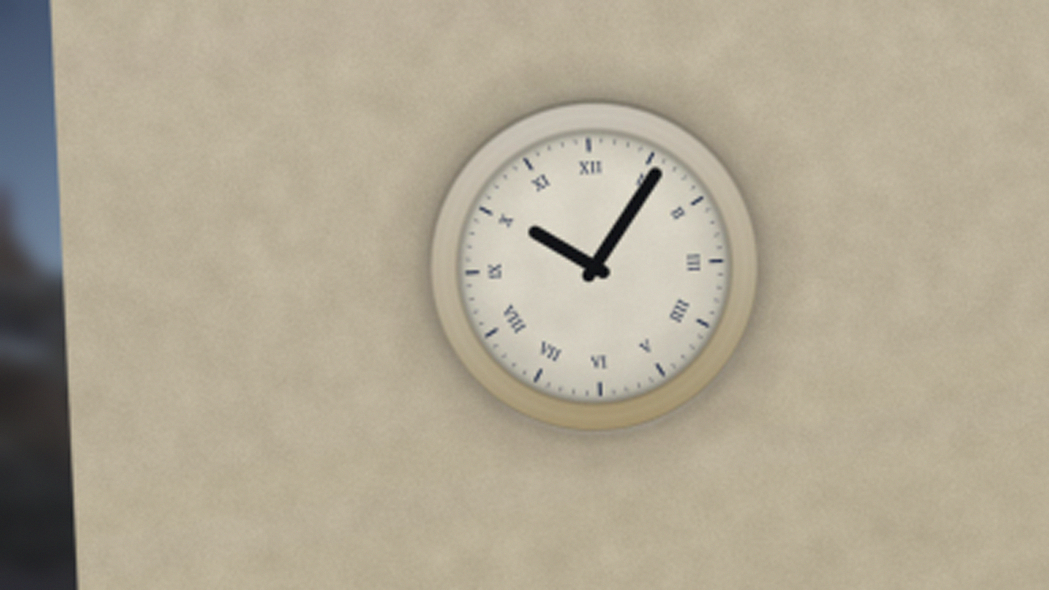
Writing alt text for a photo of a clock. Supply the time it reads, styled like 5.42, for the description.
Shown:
10.06
